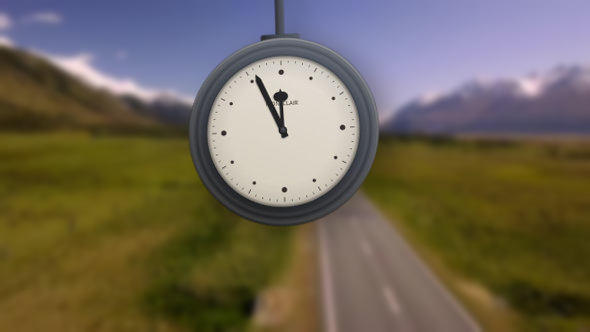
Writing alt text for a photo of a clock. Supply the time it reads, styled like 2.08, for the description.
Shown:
11.56
